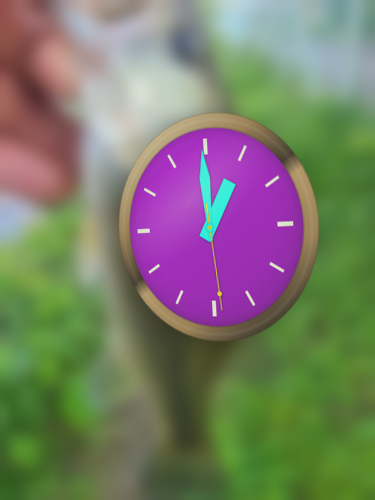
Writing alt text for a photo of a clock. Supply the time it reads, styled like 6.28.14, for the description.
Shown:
12.59.29
